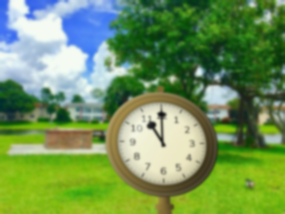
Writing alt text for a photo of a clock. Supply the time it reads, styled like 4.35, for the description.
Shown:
11.00
